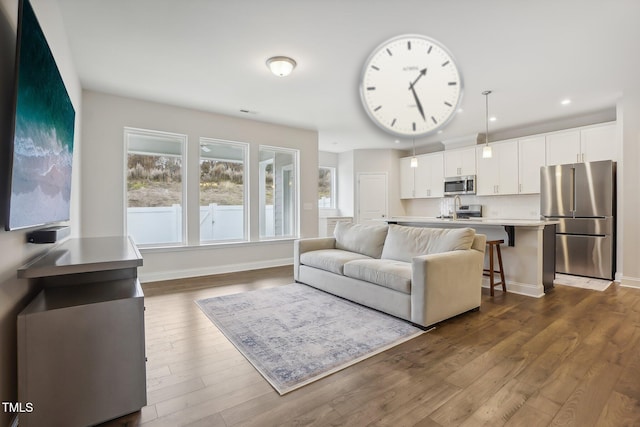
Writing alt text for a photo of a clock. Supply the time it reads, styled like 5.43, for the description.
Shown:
1.27
